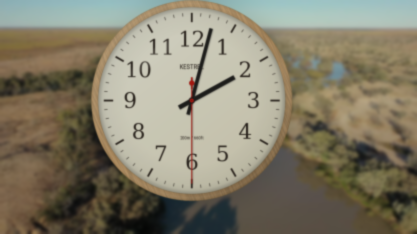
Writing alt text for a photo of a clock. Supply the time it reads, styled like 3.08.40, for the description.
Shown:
2.02.30
